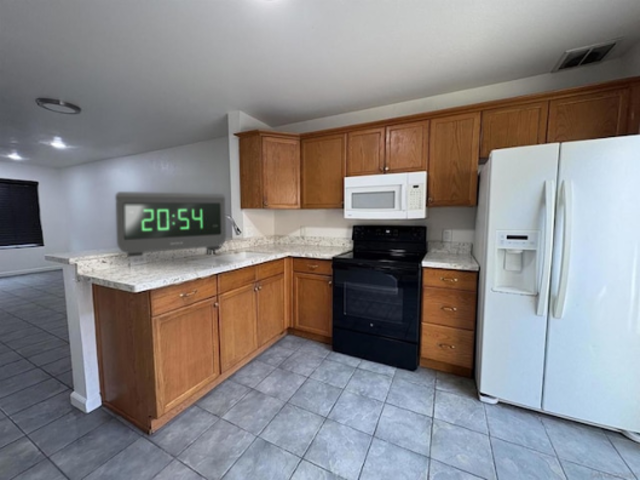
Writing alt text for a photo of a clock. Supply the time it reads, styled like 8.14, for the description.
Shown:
20.54
